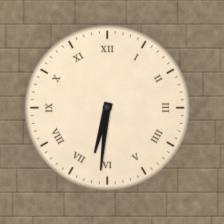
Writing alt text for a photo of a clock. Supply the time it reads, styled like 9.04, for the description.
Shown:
6.31
